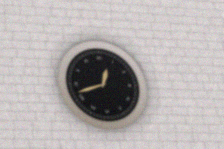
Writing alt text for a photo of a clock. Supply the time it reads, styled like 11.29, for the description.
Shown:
12.42
